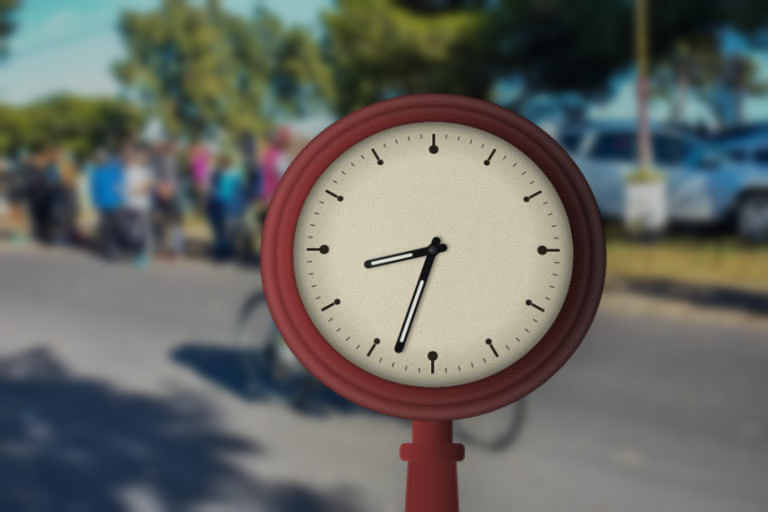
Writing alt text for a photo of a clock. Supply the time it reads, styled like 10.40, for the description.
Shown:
8.33
